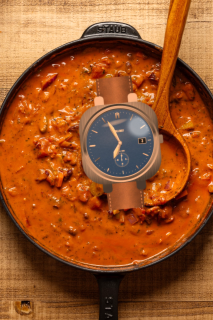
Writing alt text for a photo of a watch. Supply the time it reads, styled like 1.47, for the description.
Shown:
6.56
